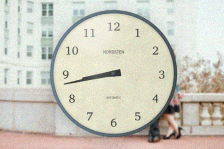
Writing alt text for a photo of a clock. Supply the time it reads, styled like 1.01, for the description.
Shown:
8.43
